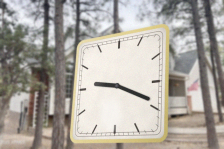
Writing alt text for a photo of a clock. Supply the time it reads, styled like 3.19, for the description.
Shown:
9.19
